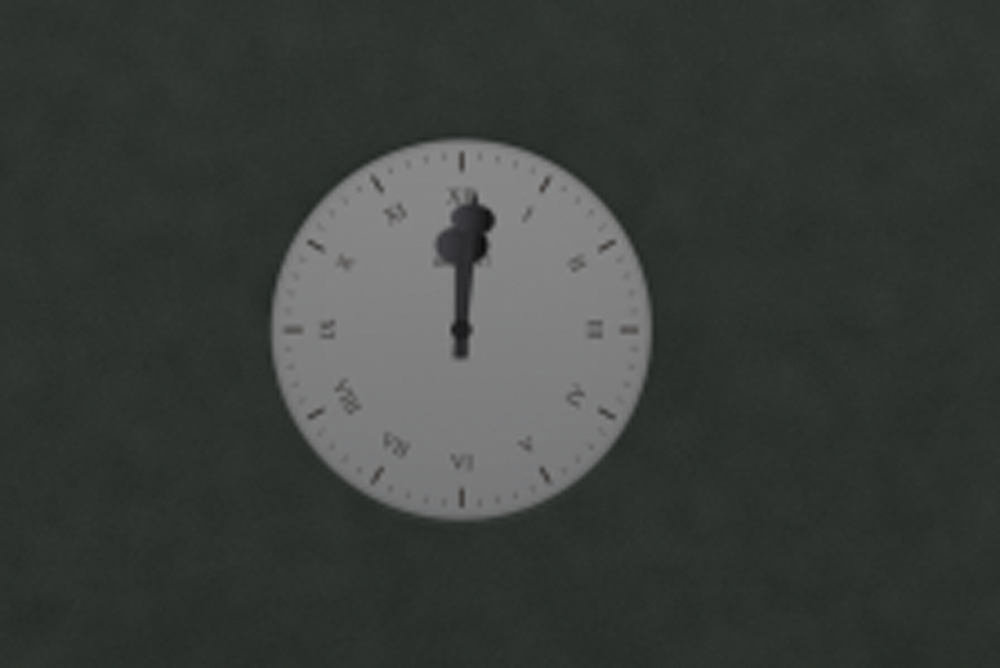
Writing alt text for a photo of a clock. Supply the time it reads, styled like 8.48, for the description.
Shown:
12.01
